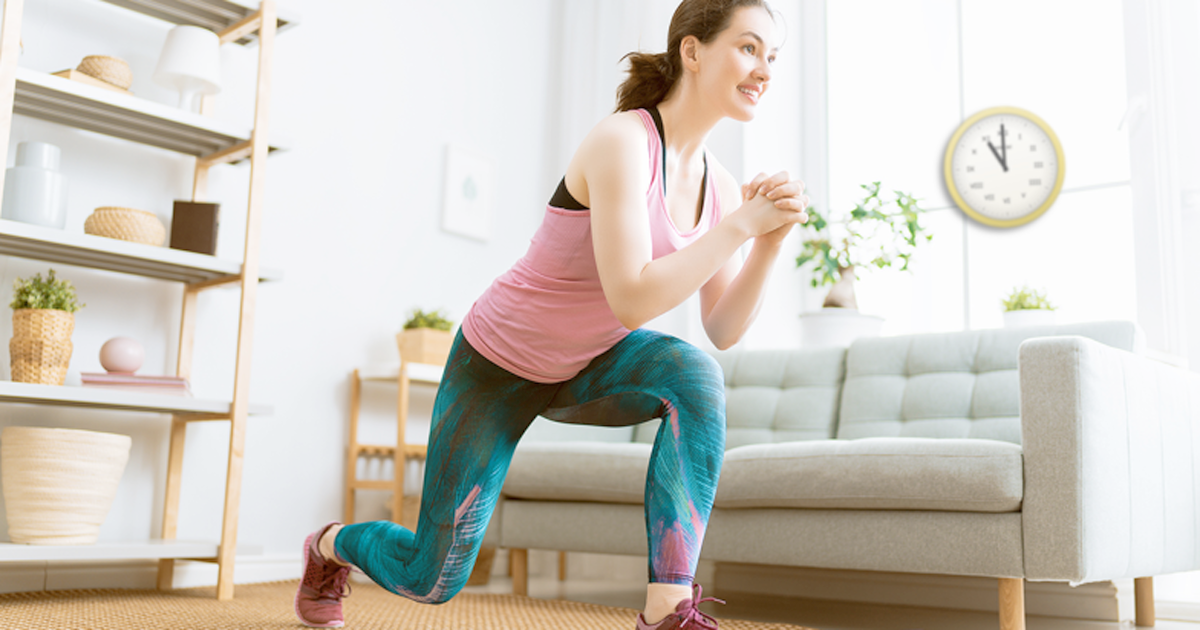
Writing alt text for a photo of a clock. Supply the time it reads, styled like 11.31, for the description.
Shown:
11.00
